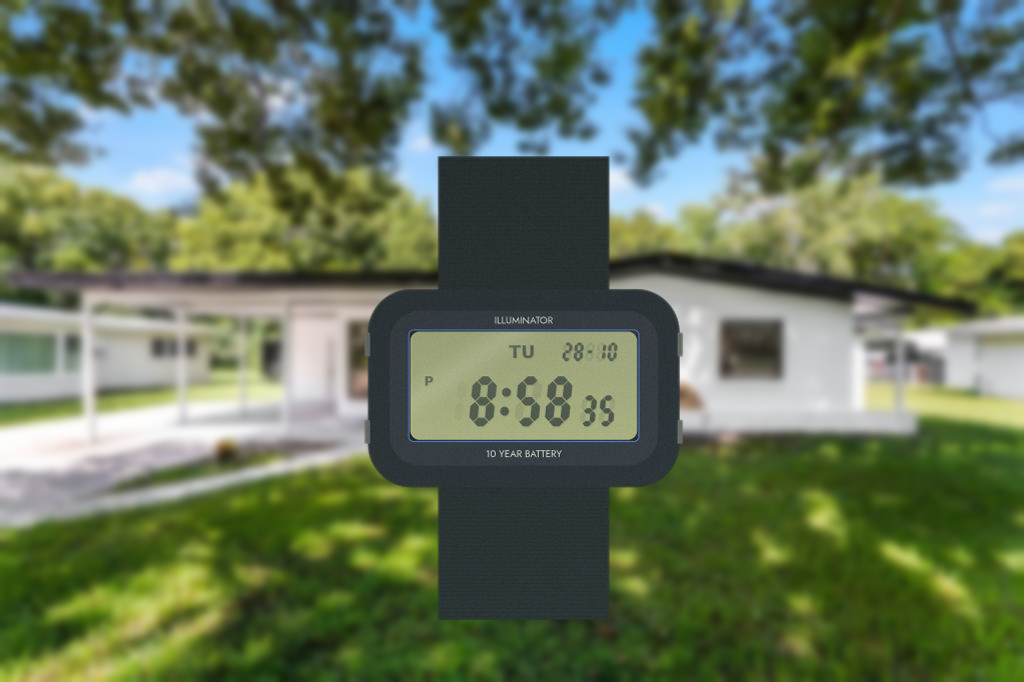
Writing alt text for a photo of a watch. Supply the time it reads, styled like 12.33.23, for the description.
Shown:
8.58.35
